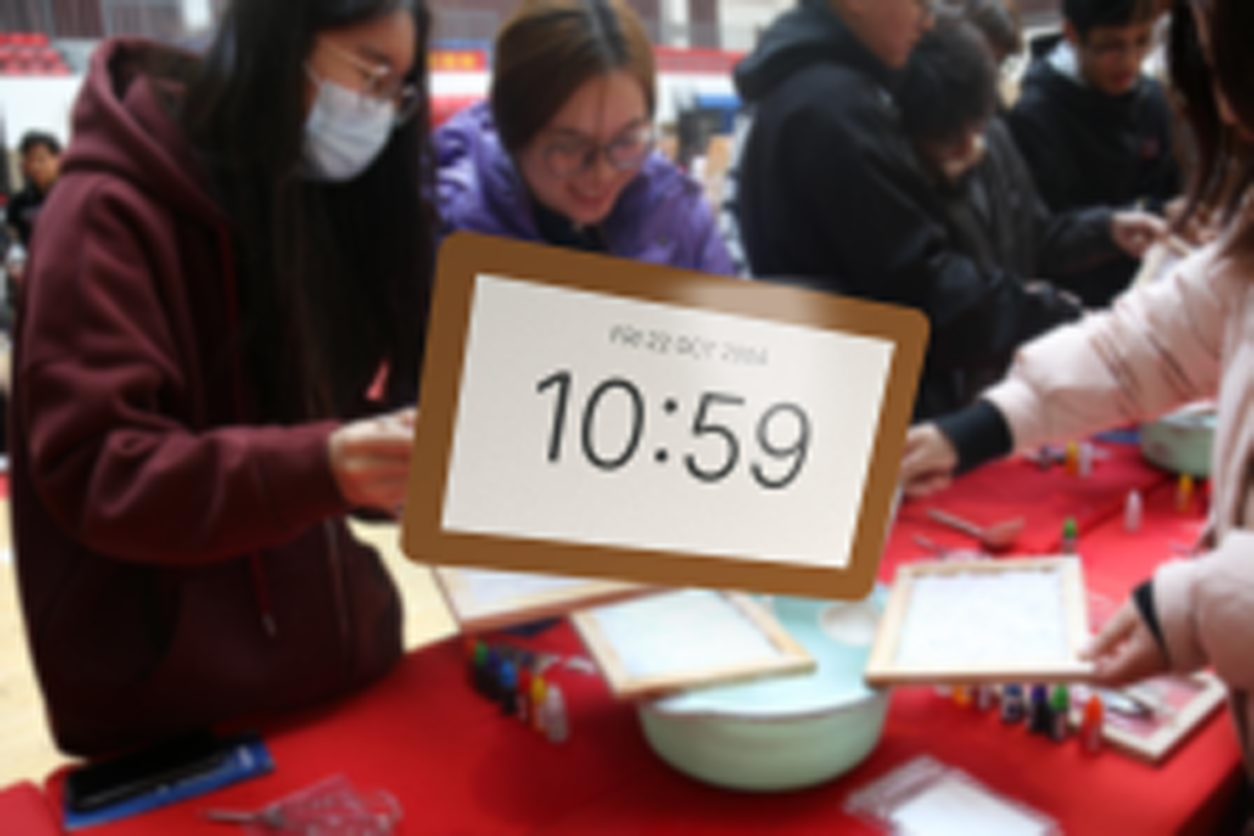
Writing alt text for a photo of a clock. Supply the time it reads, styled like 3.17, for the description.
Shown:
10.59
